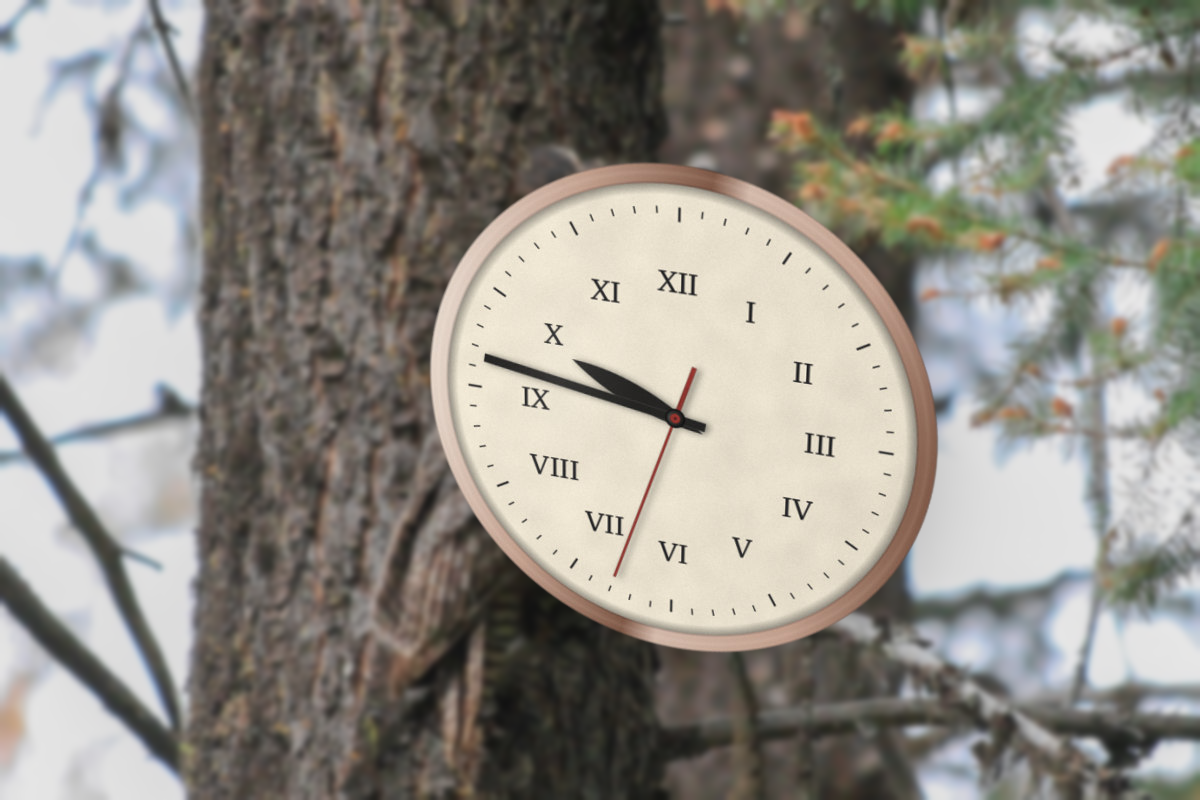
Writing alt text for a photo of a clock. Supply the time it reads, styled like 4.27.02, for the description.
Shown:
9.46.33
